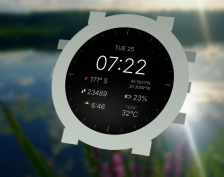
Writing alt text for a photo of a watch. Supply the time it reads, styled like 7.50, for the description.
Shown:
7.22
